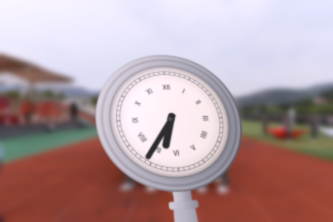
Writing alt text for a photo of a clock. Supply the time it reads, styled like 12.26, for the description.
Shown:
6.36
